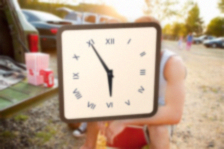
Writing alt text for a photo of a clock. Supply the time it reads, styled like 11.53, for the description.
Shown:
5.55
